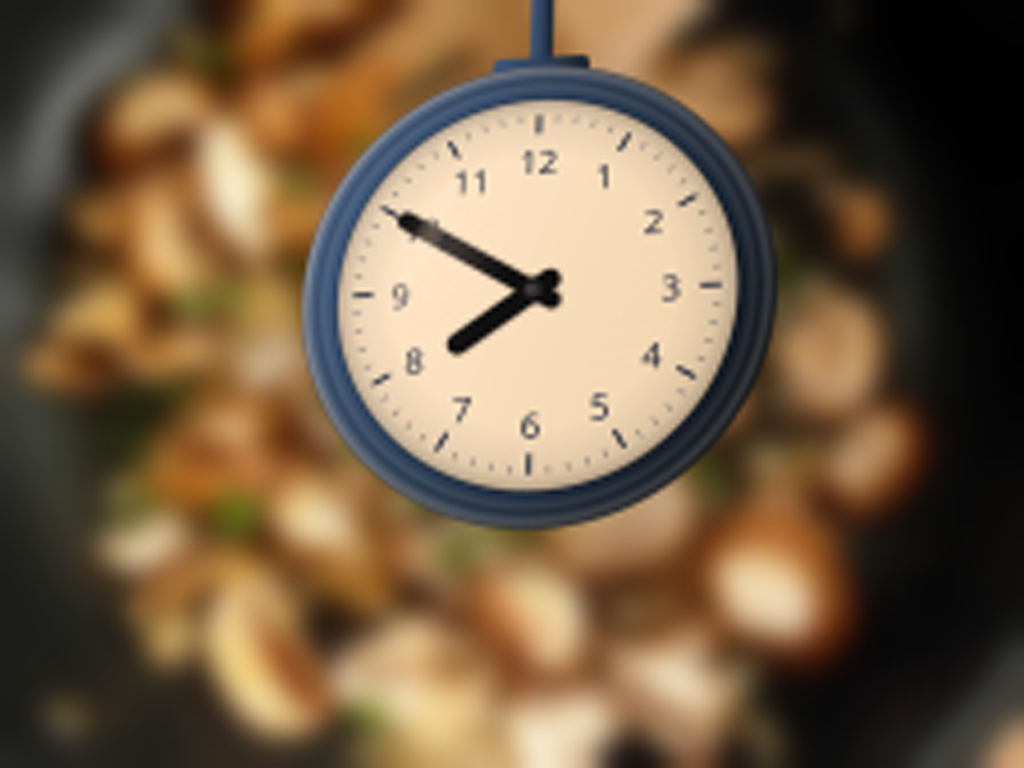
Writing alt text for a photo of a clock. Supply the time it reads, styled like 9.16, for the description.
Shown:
7.50
